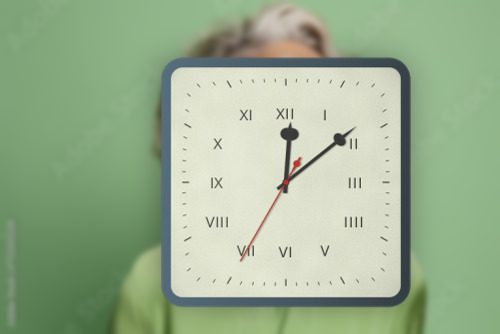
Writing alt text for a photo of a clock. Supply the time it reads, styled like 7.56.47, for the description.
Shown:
12.08.35
